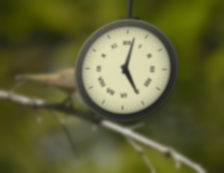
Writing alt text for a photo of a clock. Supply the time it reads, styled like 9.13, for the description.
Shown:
5.02
